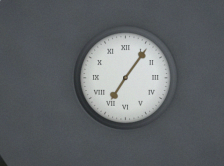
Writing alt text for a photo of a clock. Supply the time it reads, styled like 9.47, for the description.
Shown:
7.06
